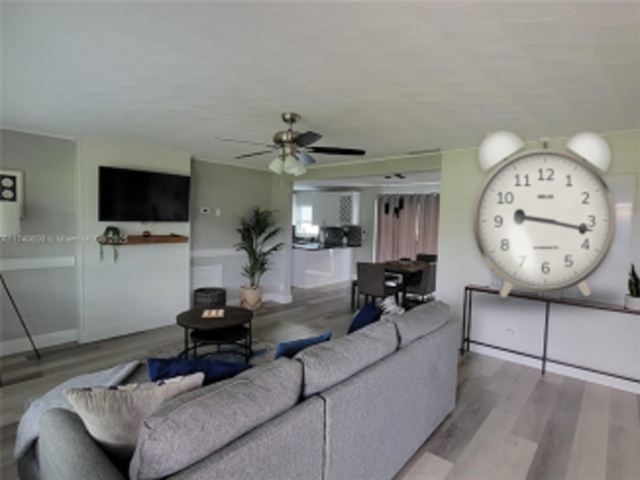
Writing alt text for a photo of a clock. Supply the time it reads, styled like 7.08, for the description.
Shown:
9.17
